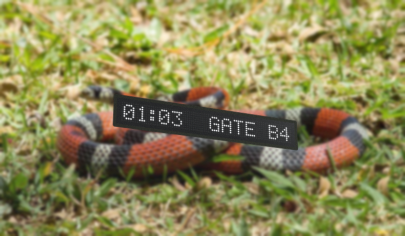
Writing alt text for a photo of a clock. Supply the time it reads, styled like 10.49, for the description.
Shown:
1.03
